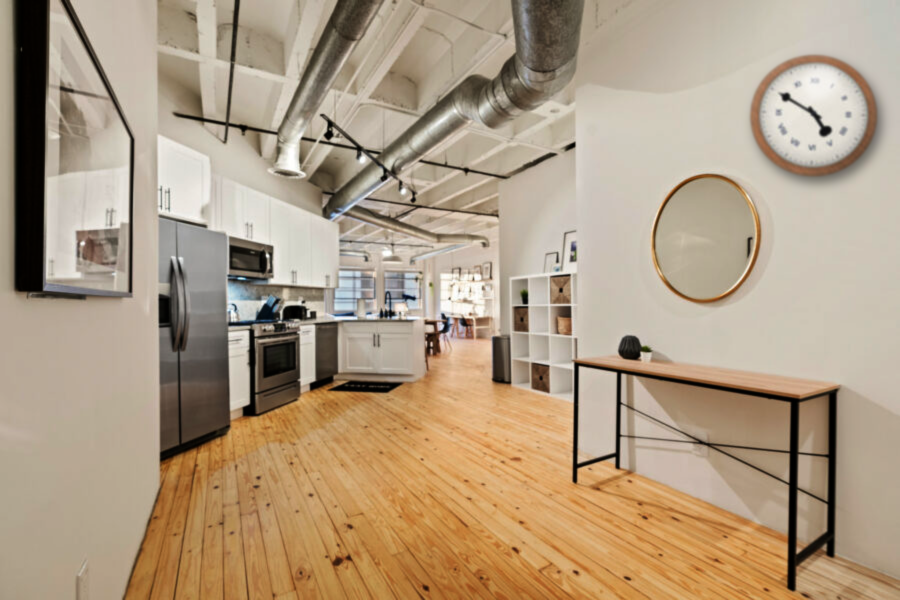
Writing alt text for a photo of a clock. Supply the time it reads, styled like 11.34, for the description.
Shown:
4.50
